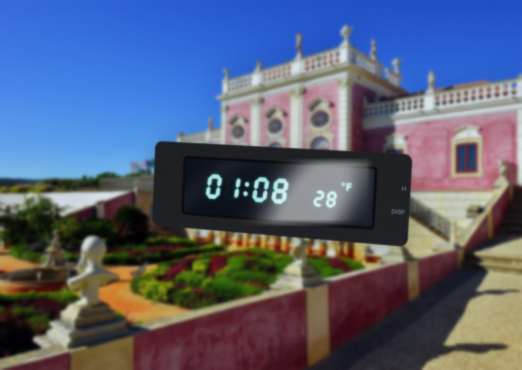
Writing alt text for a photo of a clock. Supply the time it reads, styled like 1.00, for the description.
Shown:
1.08
